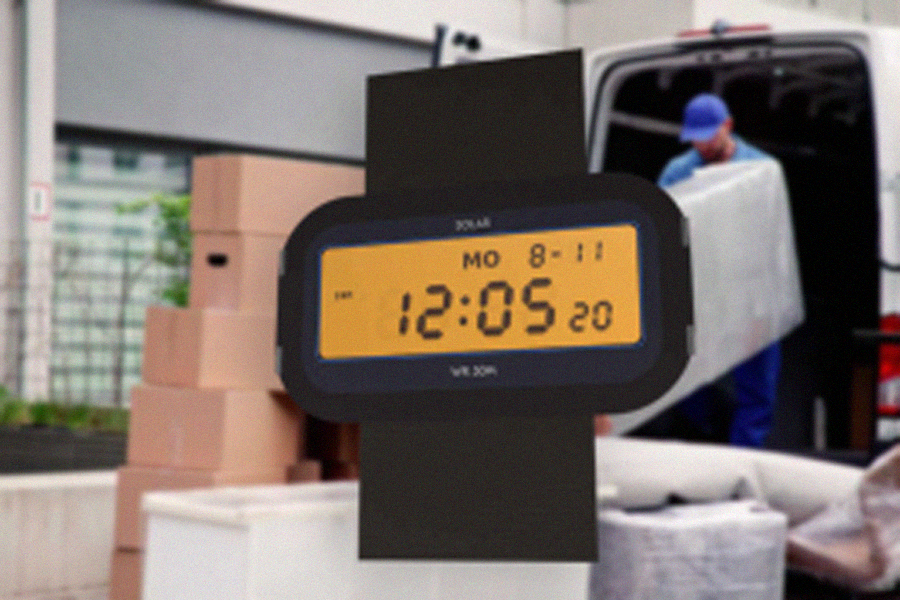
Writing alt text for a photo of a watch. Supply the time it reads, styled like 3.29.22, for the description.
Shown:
12.05.20
